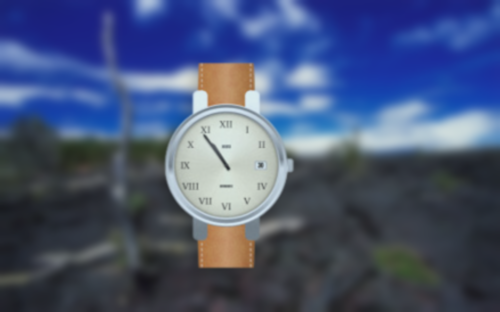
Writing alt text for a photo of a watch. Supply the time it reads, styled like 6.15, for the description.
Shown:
10.54
